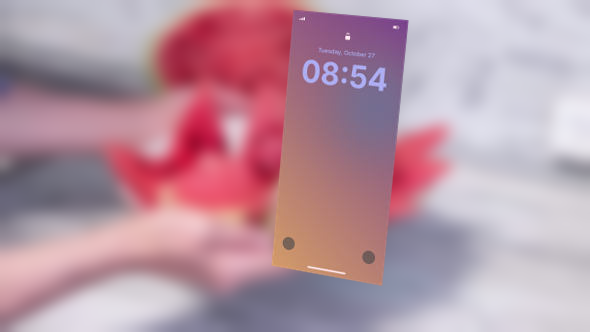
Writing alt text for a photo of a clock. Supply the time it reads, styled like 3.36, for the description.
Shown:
8.54
